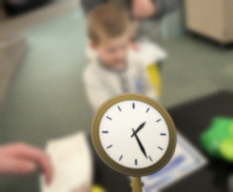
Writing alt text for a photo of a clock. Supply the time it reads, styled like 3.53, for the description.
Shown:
1.26
